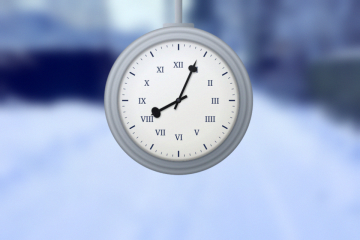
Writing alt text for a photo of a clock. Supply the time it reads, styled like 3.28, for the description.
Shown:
8.04
